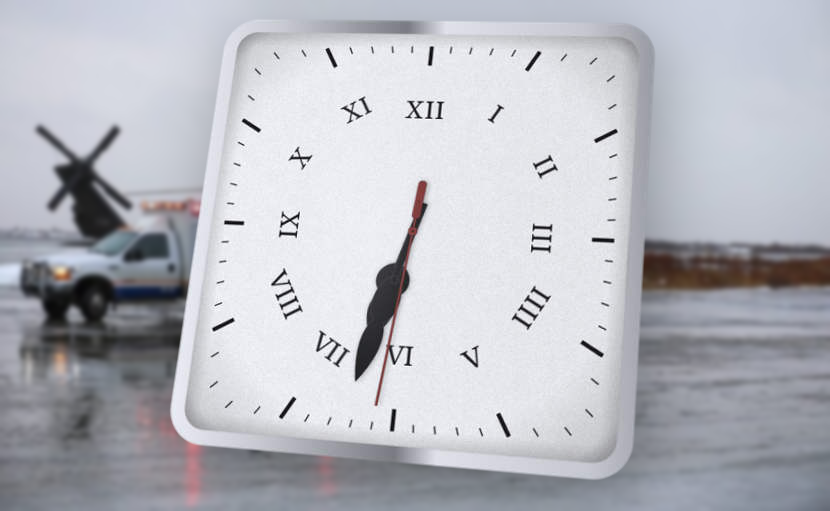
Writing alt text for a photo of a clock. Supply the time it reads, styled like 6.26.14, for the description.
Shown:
6.32.31
